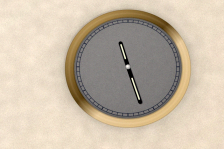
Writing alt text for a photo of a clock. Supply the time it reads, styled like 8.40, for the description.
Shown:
11.27
